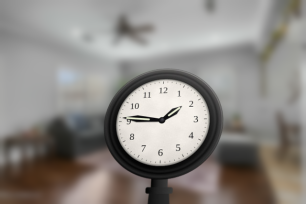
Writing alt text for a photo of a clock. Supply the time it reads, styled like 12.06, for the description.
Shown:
1.46
